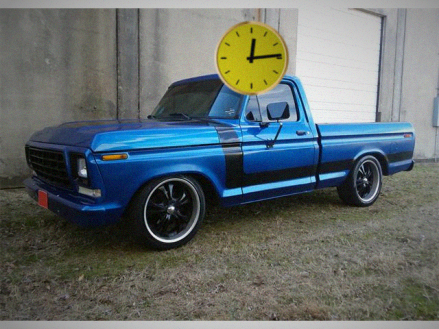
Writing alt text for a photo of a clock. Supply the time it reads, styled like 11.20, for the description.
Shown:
12.14
